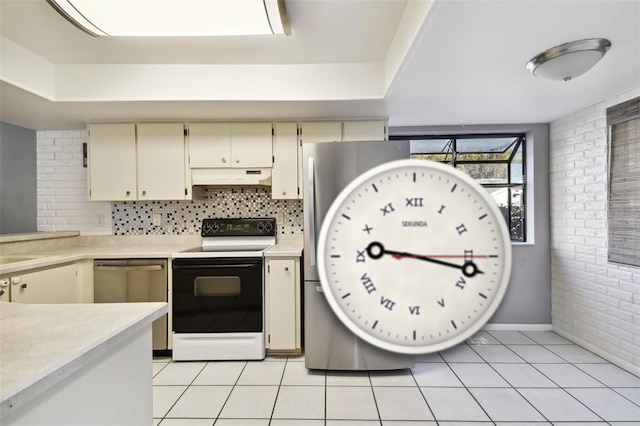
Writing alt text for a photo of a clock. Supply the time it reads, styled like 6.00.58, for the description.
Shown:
9.17.15
